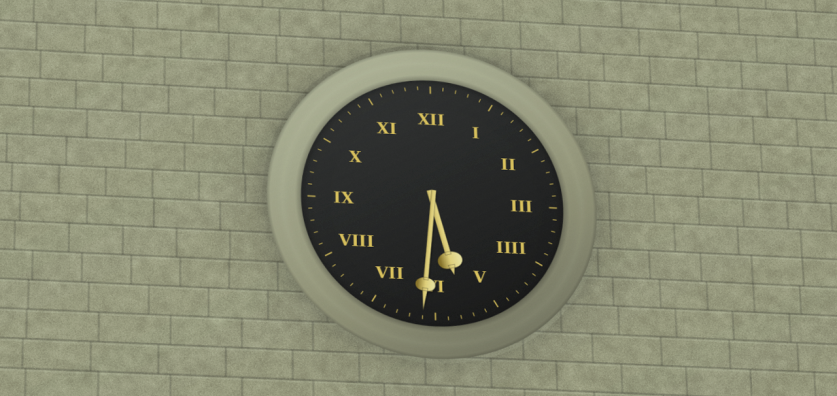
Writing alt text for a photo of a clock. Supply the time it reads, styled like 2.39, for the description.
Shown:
5.31
